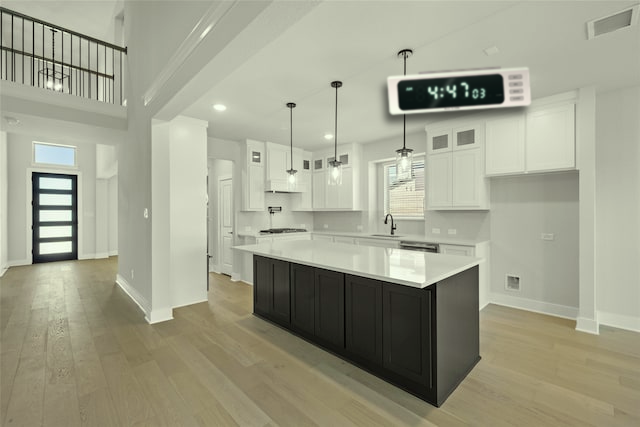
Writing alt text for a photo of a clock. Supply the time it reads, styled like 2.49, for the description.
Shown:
4.47
